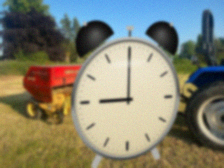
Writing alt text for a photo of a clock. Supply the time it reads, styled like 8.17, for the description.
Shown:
9.00
